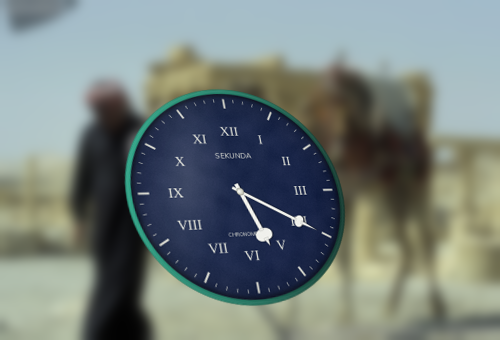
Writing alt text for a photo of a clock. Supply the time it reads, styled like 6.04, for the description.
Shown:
5.20
